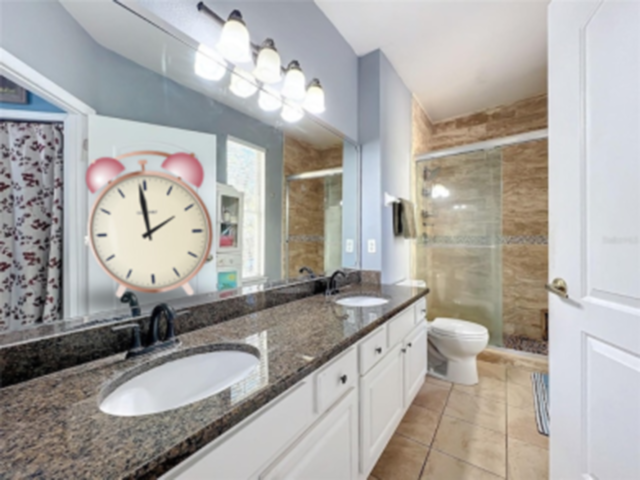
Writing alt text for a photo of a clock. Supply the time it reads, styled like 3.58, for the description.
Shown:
1.59
